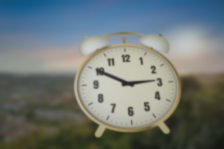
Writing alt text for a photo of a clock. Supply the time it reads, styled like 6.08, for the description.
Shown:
2.50
